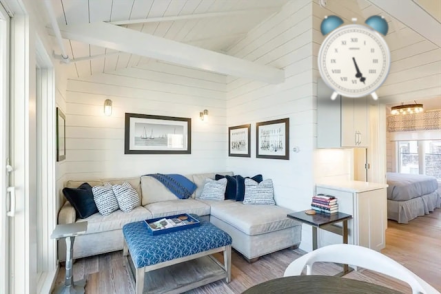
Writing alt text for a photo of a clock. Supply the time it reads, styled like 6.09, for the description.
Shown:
5.26
